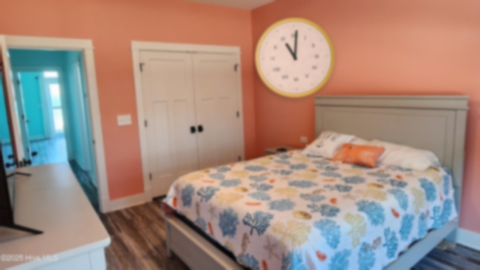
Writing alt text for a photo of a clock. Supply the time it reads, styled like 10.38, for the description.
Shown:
11.01
